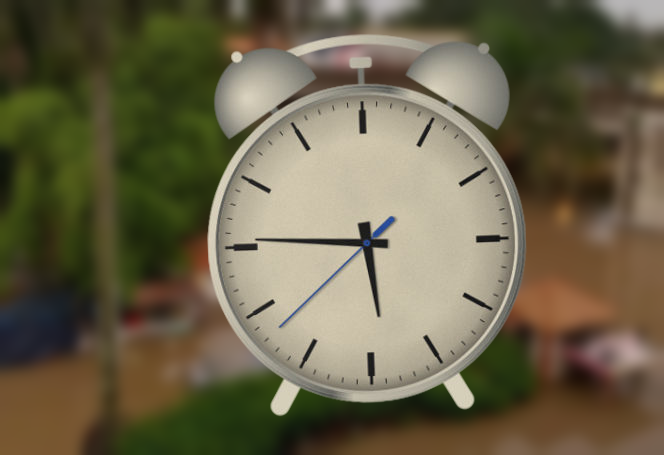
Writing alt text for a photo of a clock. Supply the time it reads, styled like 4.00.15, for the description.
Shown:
5.45.38
